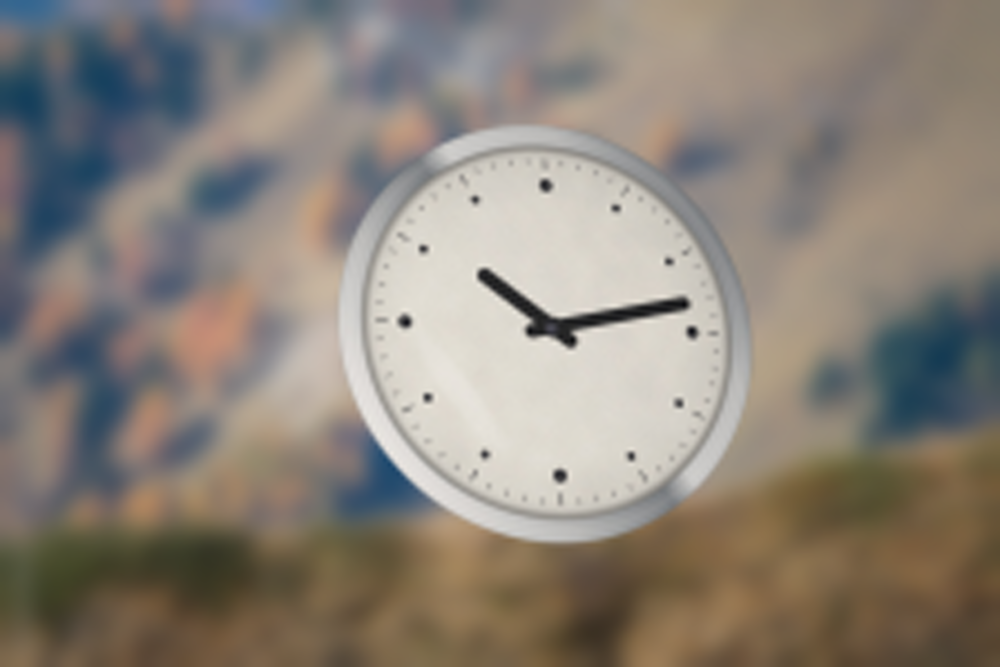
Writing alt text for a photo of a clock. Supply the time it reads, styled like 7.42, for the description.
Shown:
10.13
